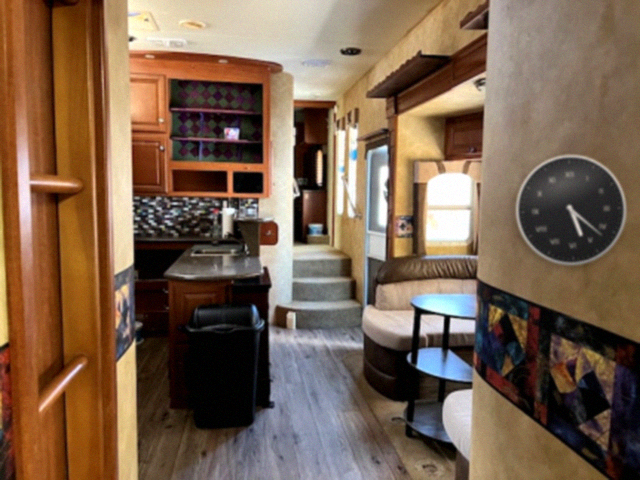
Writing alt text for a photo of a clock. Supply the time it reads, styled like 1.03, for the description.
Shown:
5.22
